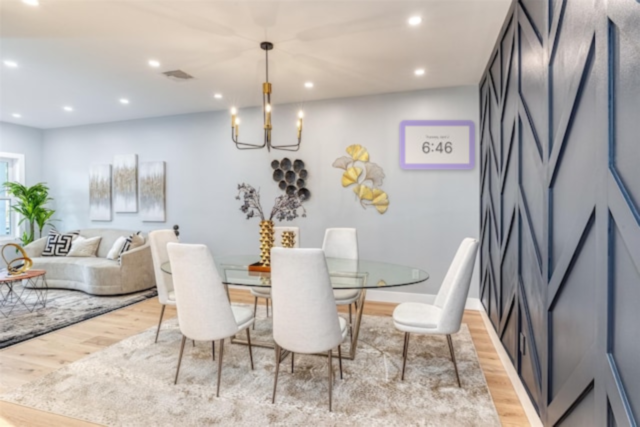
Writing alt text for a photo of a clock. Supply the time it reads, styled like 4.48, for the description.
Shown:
6.46
